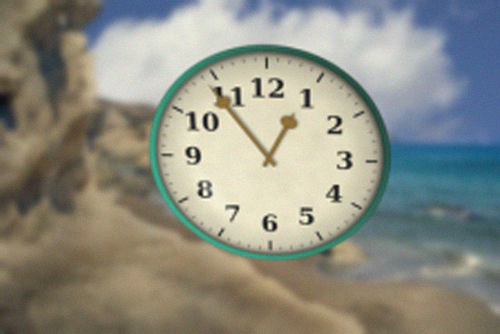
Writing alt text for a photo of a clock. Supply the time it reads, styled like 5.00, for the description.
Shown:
12.54
